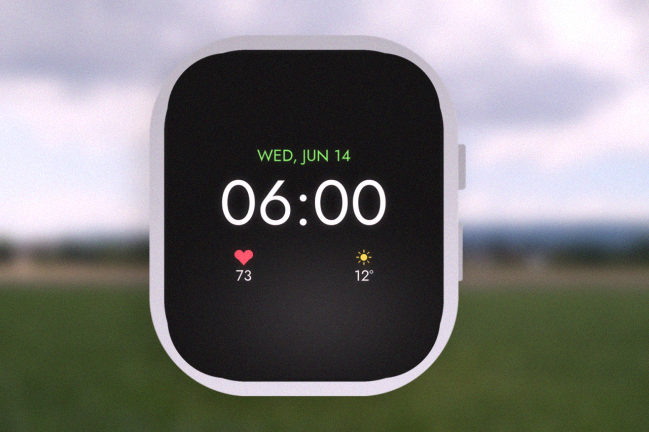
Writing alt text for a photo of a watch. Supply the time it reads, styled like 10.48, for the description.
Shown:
6.00
